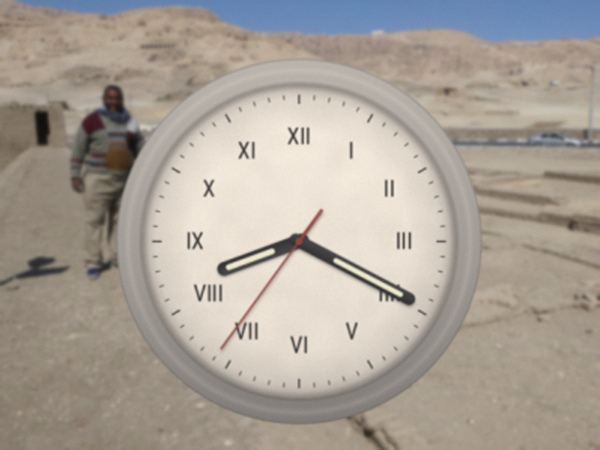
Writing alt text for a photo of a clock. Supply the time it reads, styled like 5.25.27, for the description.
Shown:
8.19.36
